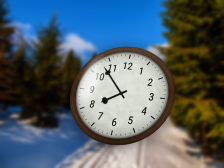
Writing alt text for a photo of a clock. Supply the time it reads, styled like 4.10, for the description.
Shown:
7.53
